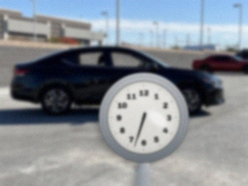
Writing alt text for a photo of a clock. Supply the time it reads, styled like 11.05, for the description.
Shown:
6.33
